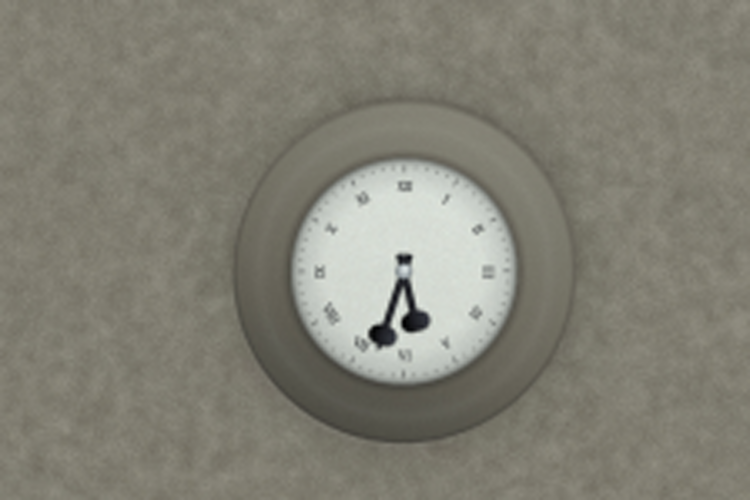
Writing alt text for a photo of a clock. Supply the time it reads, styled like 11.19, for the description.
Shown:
5.33
